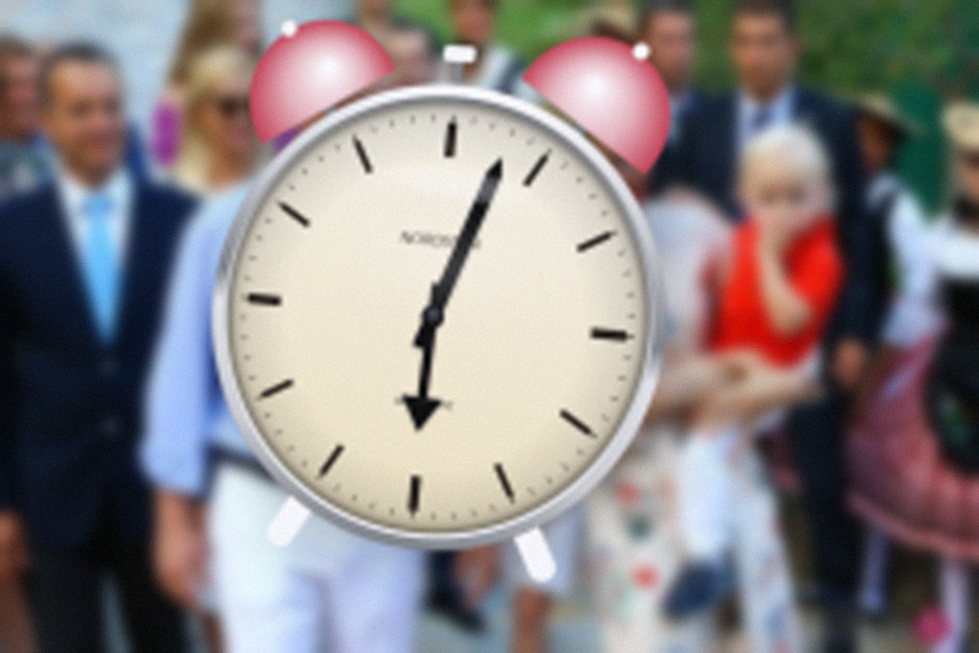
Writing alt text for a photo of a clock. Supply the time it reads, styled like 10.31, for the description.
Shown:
6.03
